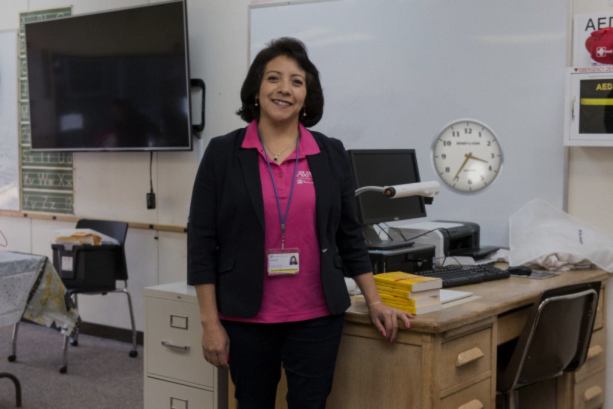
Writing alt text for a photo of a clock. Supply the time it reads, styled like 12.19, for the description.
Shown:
3.36
